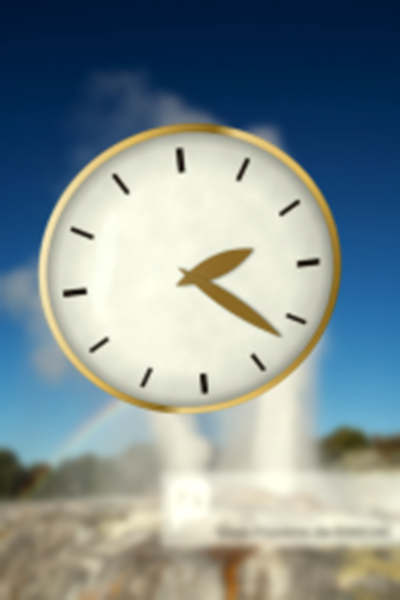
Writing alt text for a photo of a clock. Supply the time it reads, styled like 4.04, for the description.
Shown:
2.22
